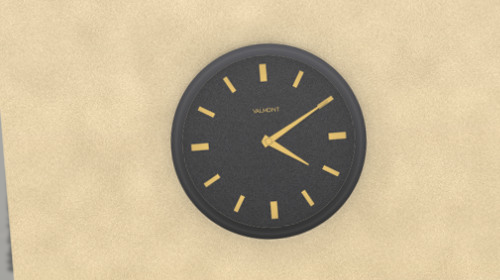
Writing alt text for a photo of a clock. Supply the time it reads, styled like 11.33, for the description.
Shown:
4.10
